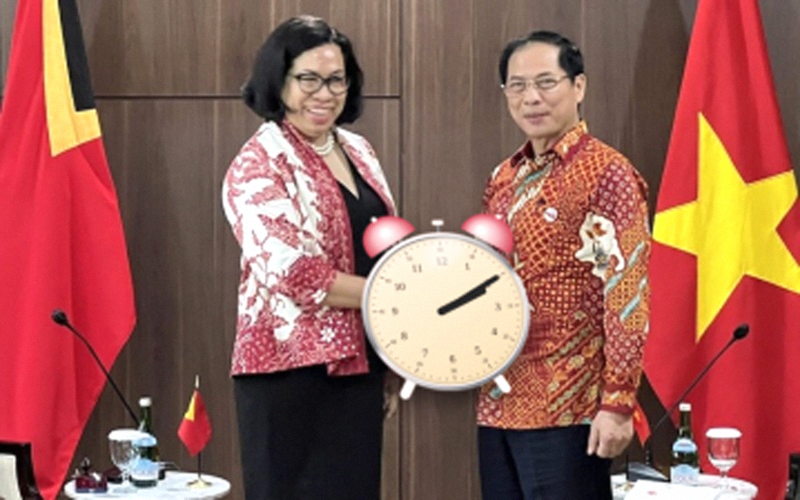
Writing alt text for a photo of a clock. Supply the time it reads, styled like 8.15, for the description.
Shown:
2.10
